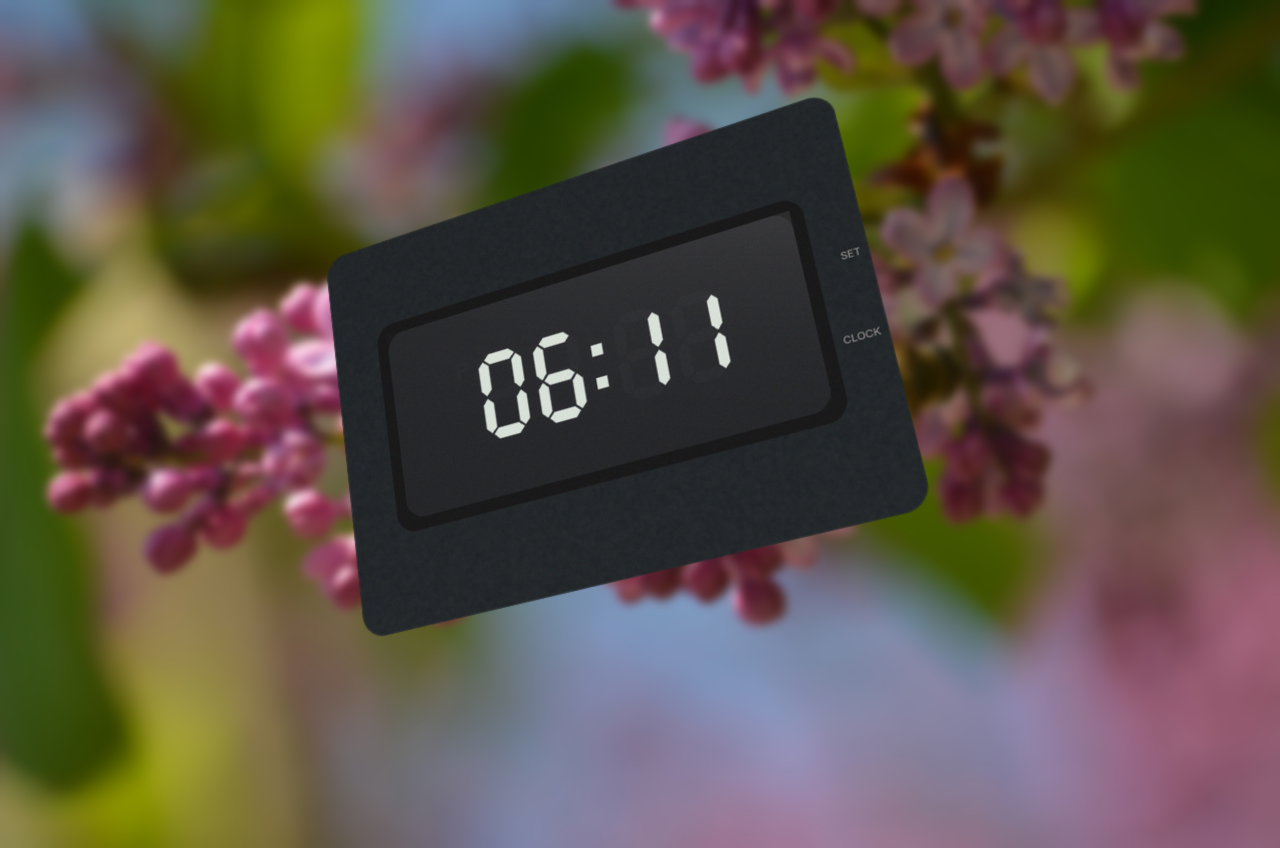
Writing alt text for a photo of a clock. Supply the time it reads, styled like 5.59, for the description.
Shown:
6.11
